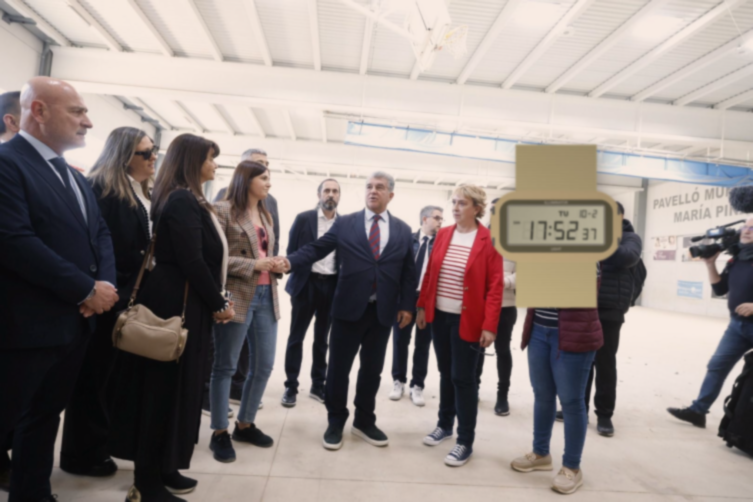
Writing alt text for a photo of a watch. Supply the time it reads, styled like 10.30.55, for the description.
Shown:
17.52.37
